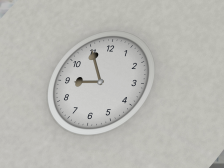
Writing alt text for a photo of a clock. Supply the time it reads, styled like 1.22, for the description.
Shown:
8.55
